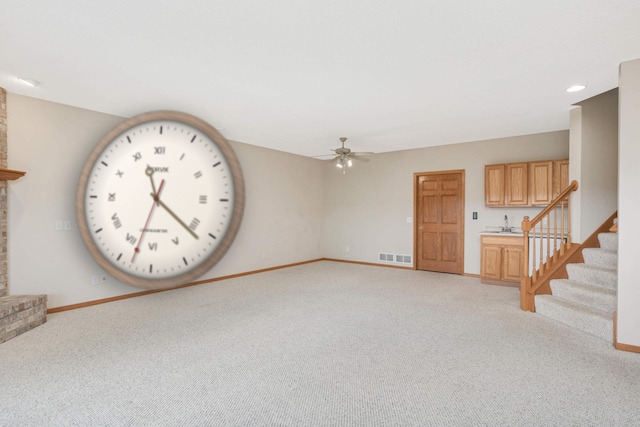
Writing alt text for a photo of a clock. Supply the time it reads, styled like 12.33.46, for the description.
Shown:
11.21.33
